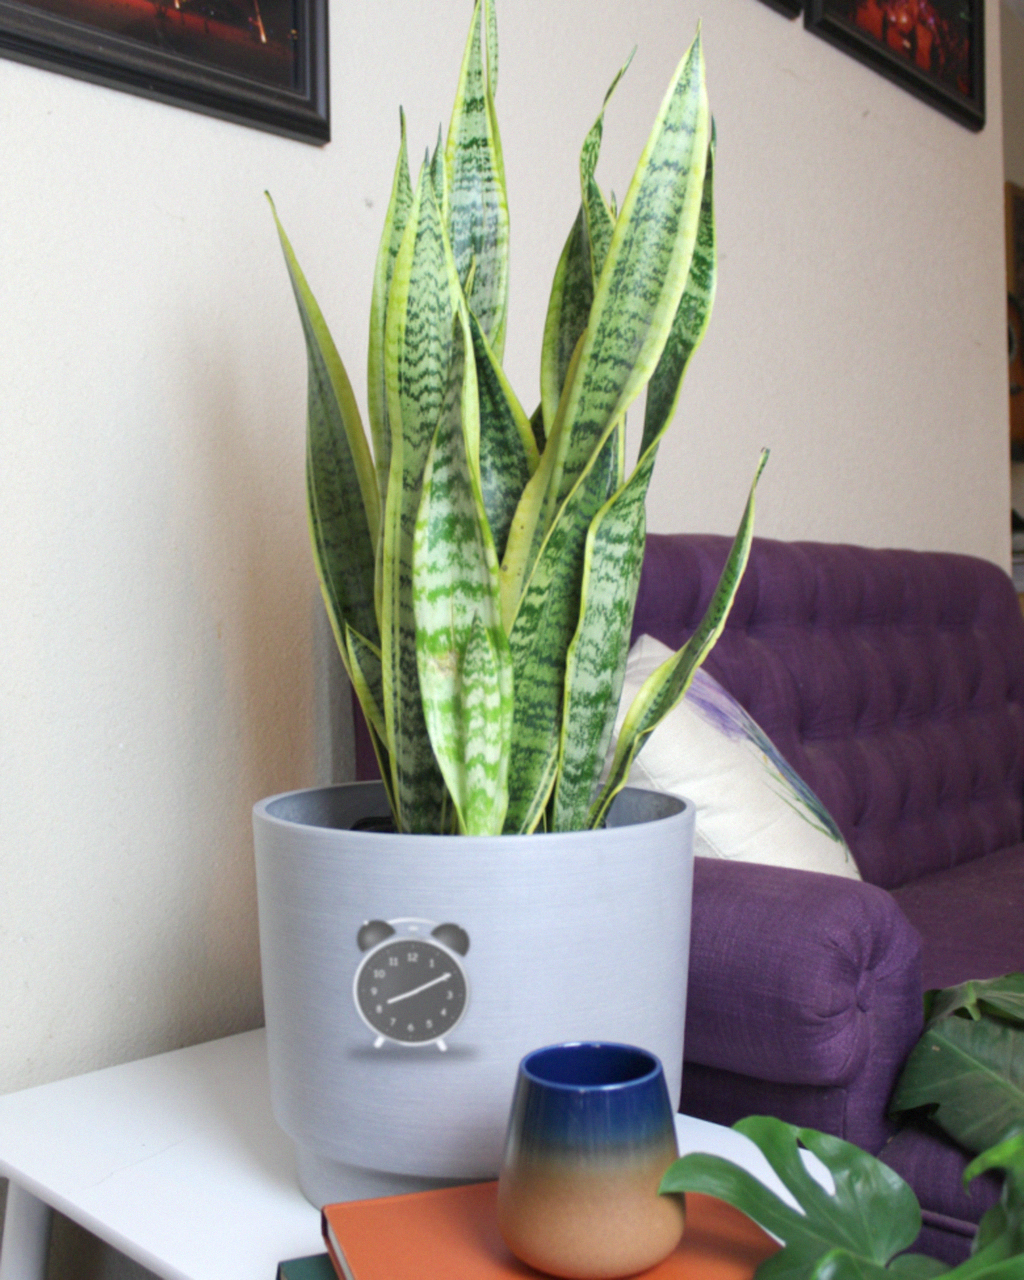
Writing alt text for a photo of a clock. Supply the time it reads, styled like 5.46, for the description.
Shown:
8.10
